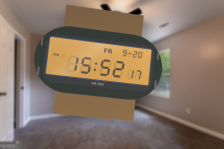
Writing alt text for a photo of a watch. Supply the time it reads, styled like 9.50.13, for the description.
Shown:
15.52.17
